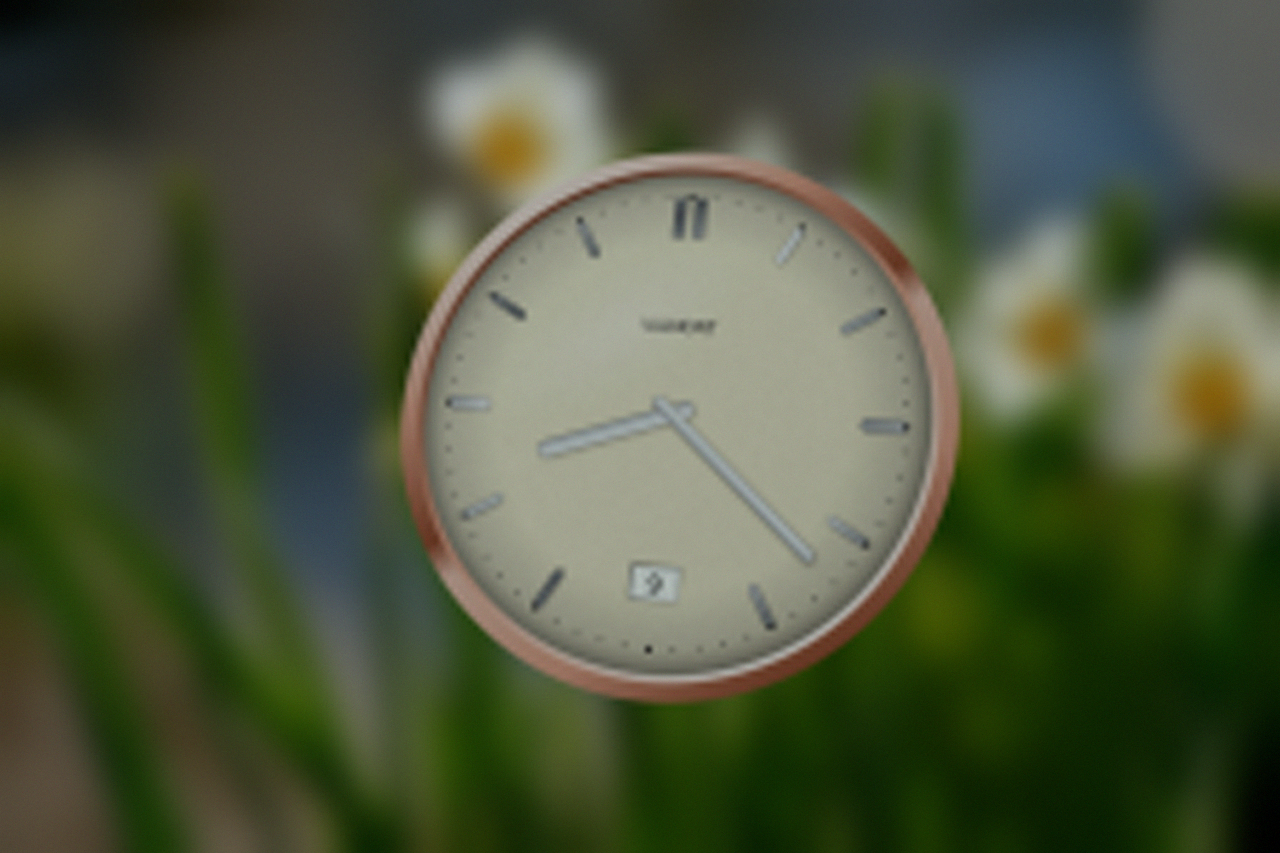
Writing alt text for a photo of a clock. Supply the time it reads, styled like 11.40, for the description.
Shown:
8.22
